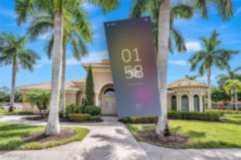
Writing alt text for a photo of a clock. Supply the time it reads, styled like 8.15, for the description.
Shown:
1.58
